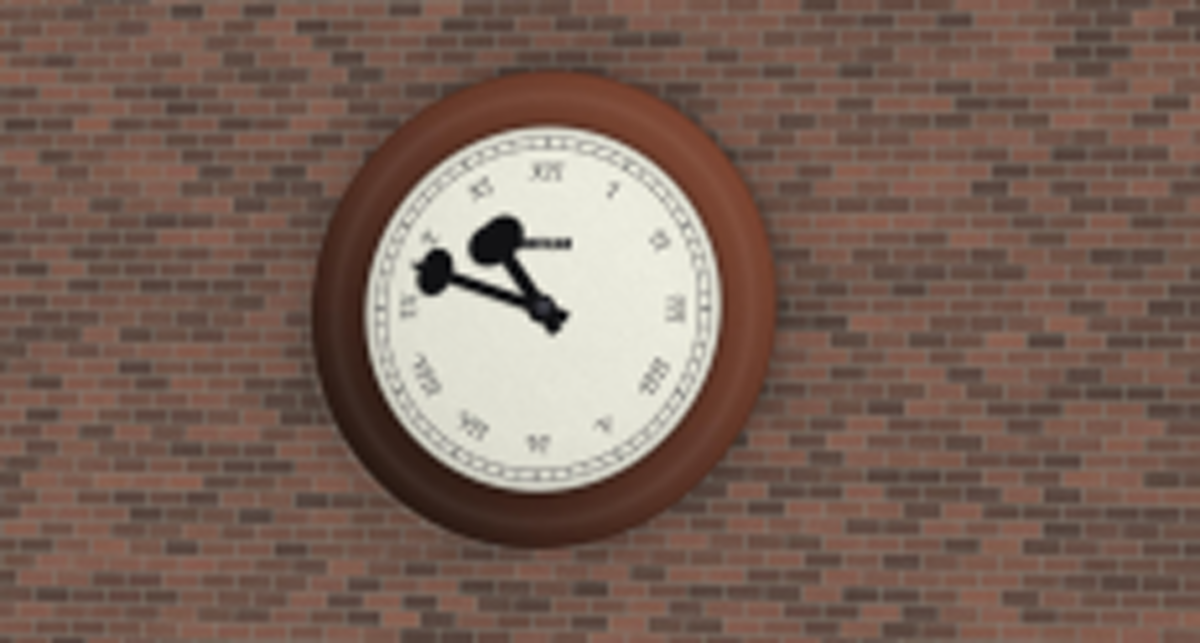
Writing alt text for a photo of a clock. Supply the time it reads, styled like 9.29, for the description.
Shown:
10.48
